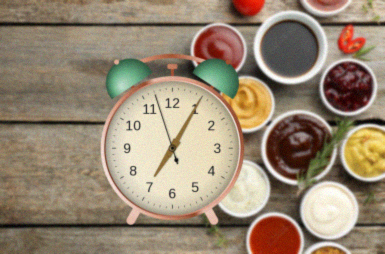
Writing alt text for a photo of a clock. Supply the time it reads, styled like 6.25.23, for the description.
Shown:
7.04.57
